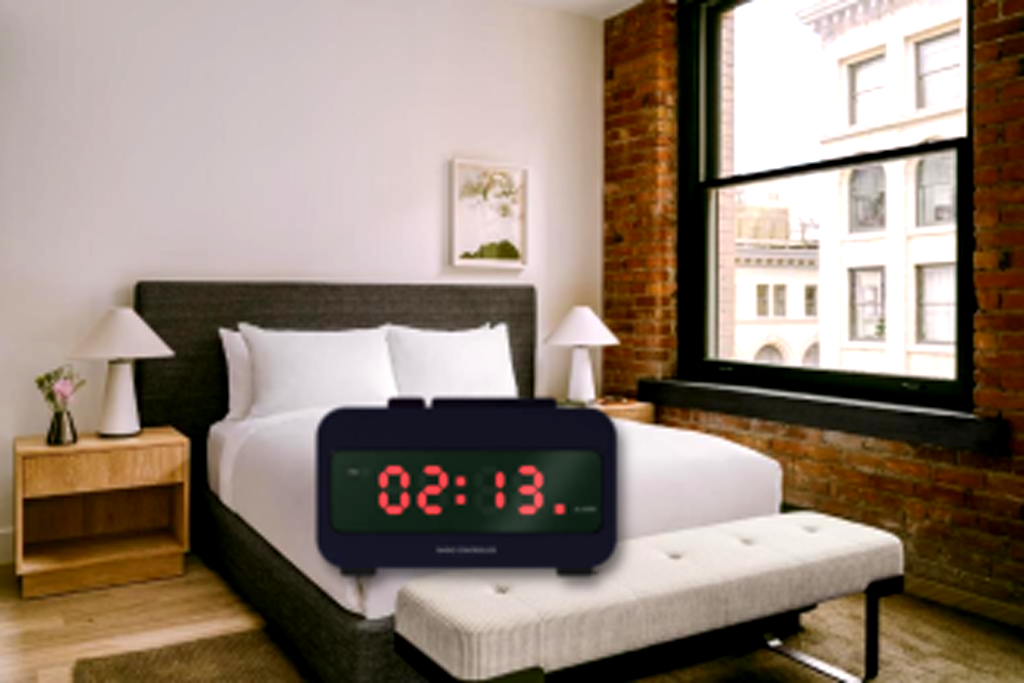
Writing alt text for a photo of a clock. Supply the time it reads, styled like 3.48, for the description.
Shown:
2.13
